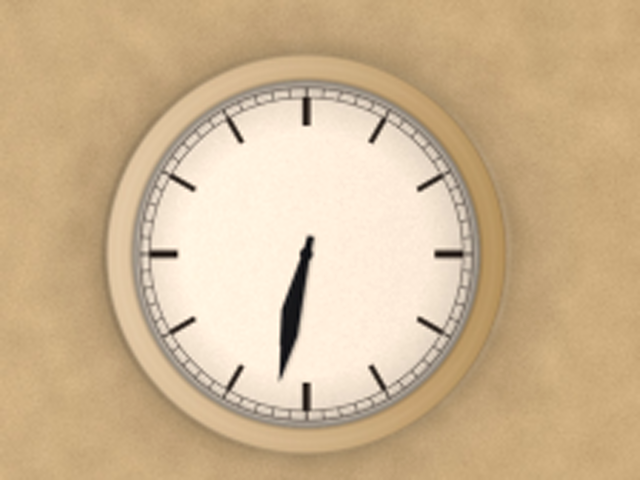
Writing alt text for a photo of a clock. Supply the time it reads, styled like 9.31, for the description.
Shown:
6.32
